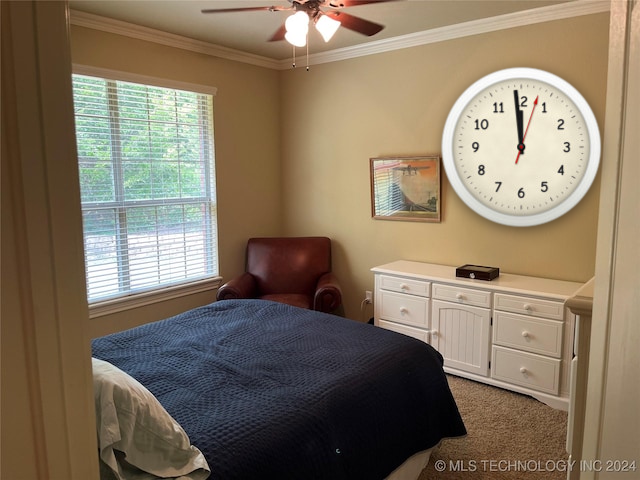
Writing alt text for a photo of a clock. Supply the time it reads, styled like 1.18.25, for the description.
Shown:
11.59.03
